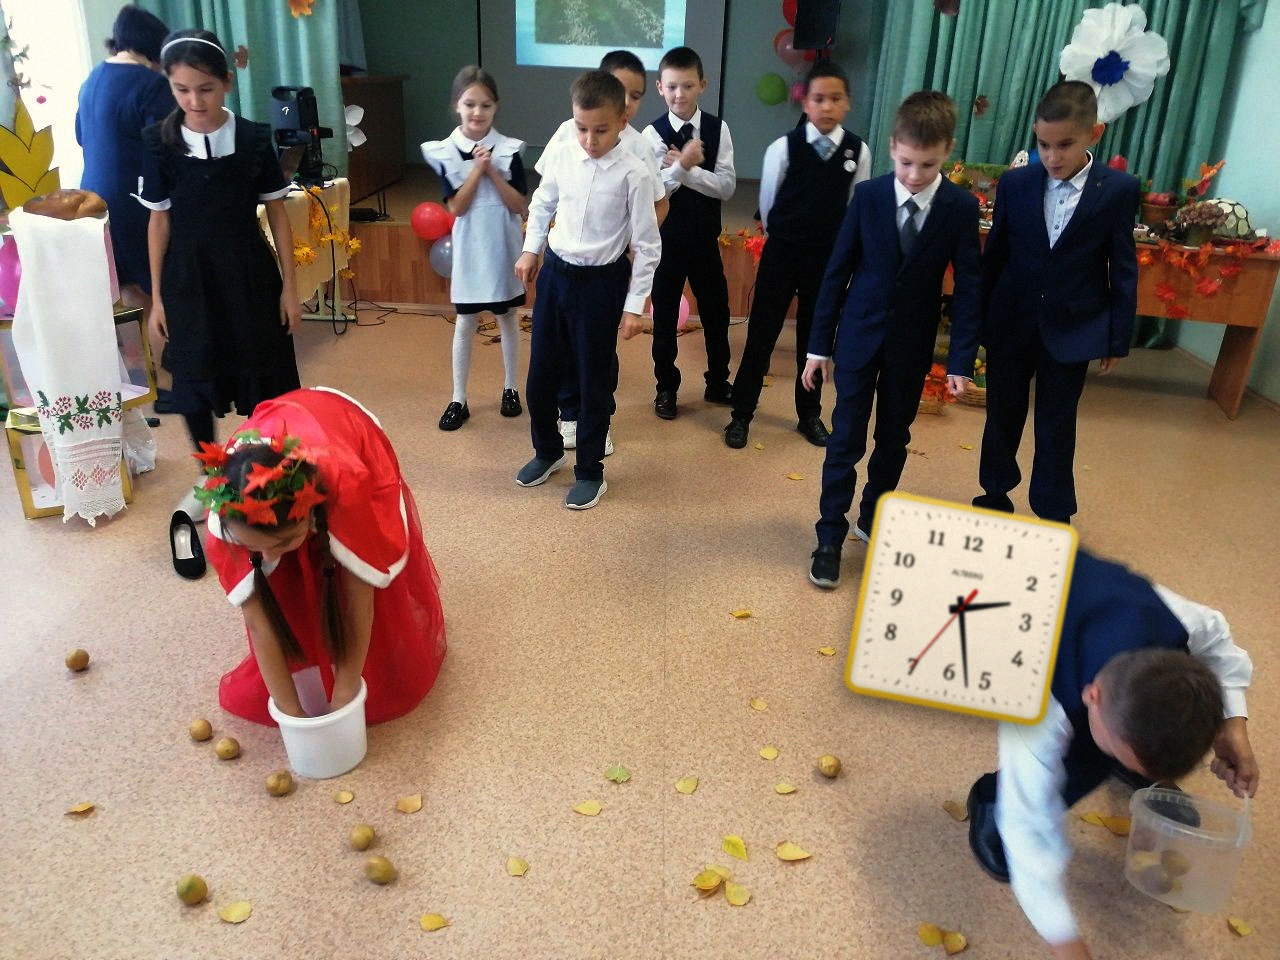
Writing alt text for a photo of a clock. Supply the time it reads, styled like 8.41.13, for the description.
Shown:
2.27.35
